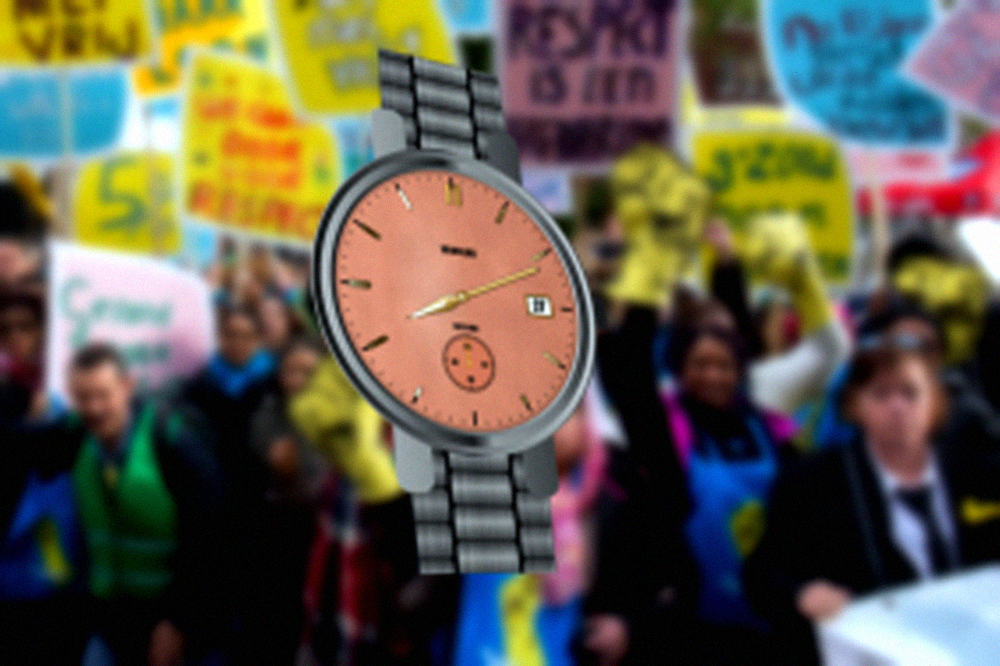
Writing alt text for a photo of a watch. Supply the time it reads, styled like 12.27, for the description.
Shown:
8.11
